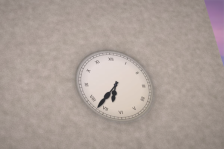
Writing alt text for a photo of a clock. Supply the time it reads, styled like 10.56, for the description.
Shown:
6.37
